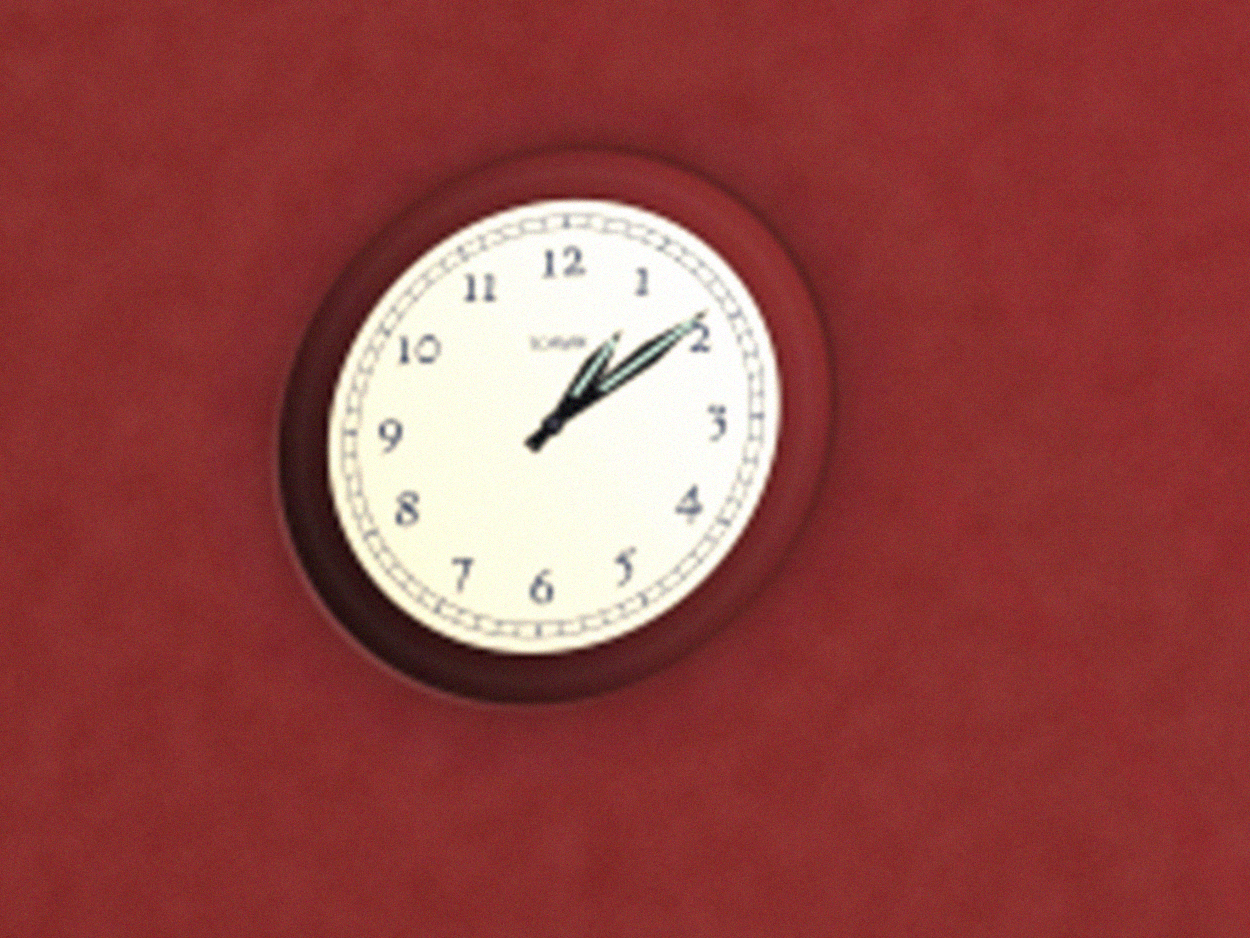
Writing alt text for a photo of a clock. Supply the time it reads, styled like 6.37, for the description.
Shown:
1.09
